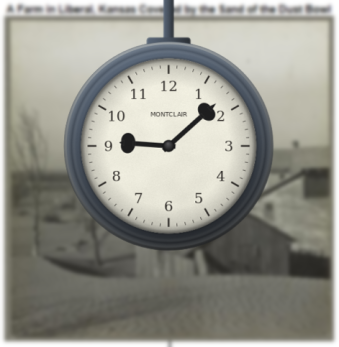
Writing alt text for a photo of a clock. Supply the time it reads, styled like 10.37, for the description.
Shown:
9.08
